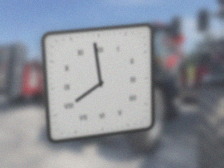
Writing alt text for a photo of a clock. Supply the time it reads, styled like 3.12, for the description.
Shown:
7.59
